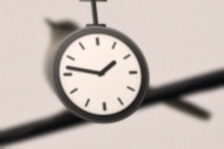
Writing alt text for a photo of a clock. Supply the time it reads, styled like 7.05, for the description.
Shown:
1.47
